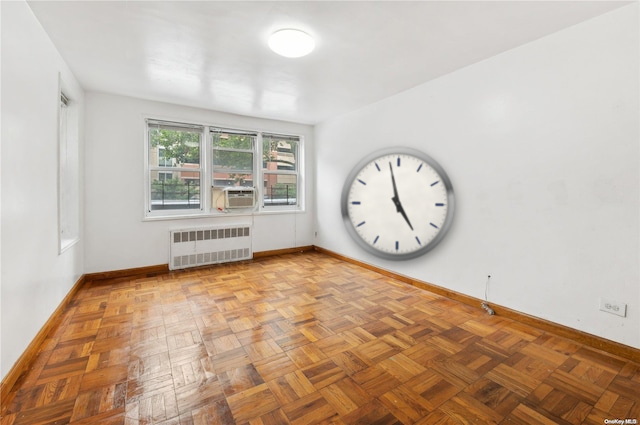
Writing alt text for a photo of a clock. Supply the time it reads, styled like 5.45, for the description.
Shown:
4.58
